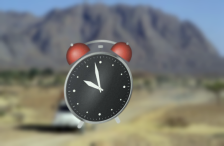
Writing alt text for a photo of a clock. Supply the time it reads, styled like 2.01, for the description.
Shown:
9.58
